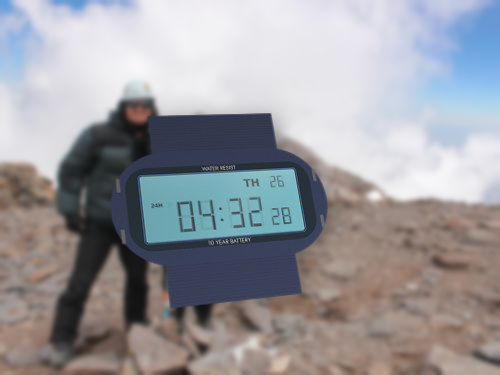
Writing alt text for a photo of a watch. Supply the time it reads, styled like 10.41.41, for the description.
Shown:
4.32.28
